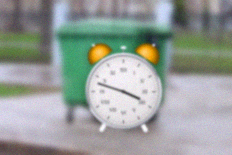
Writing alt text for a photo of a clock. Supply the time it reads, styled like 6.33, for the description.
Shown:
3.48
